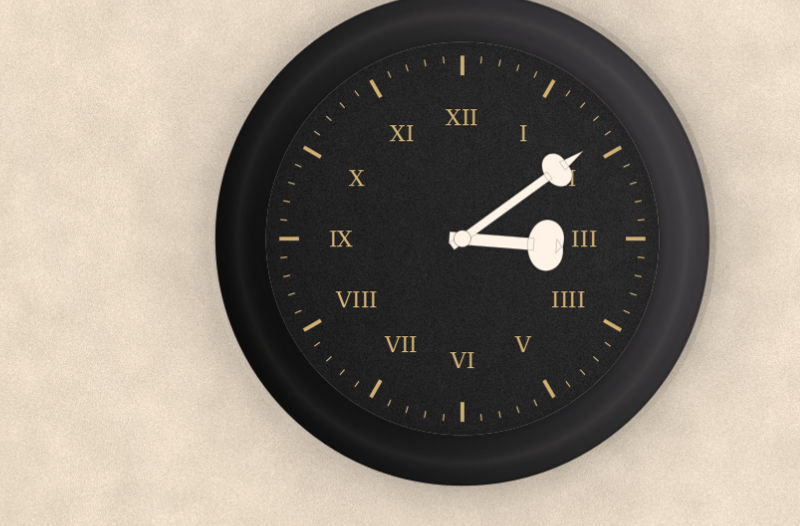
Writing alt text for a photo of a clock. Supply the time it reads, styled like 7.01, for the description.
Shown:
3.09
